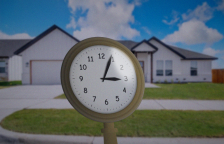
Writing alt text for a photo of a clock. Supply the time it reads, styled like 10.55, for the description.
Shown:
3.04
